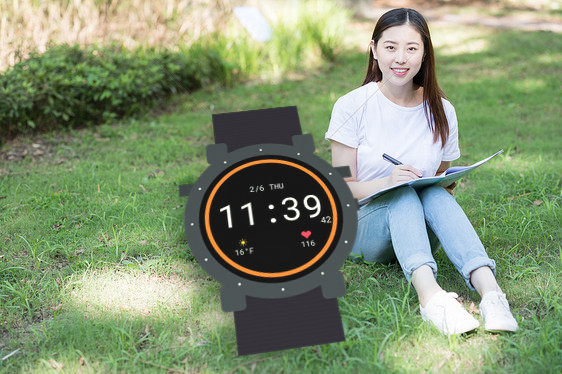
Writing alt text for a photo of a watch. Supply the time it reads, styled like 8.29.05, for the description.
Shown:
11.39.42
